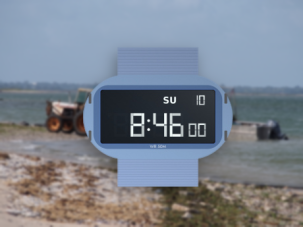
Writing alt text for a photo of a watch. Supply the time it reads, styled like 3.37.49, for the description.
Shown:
8.46.00
